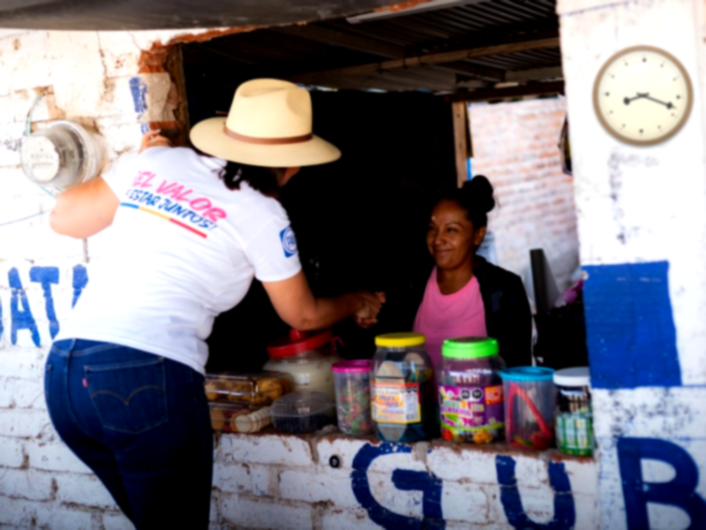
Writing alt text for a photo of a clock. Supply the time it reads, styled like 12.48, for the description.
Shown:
8.18
